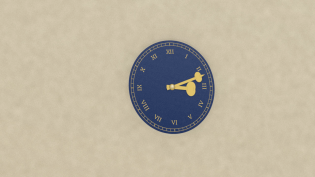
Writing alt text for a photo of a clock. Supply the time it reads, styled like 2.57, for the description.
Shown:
3.12
